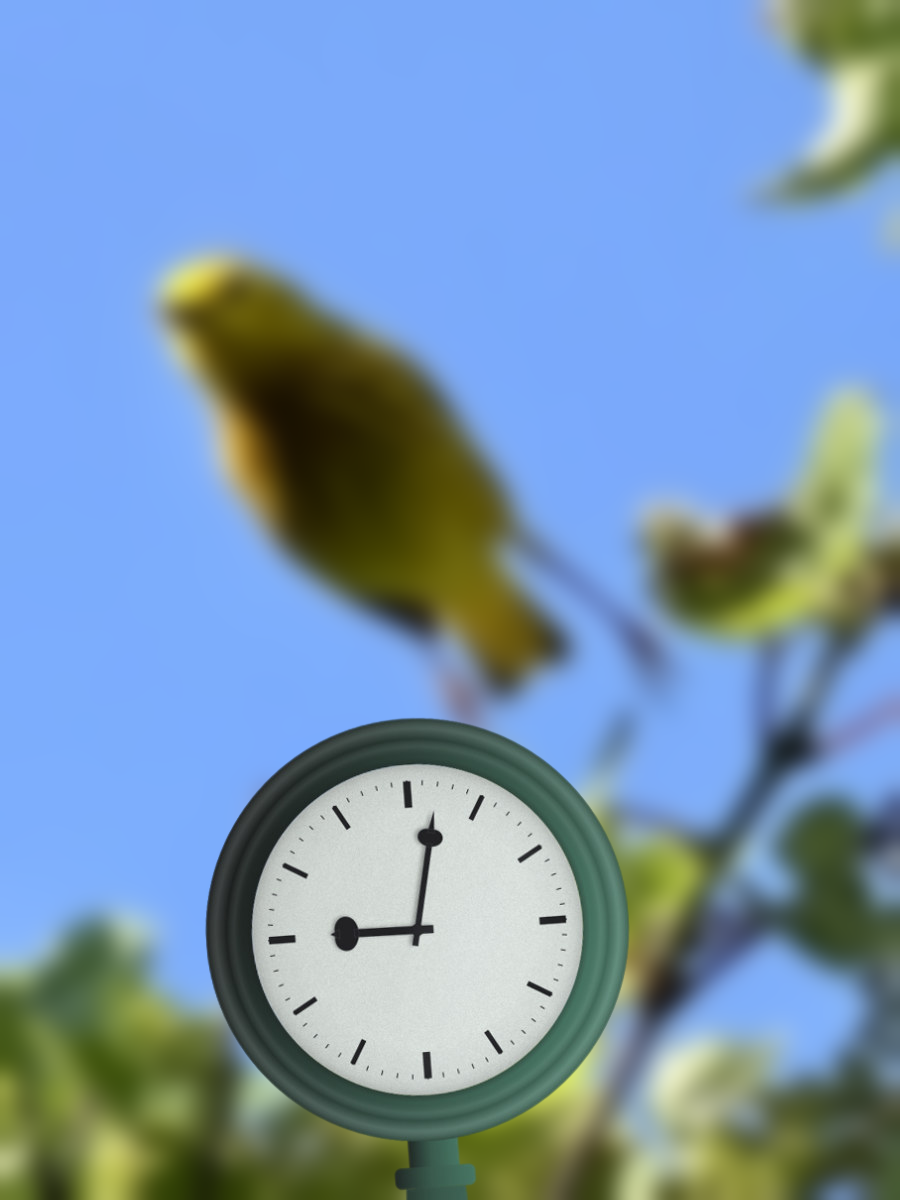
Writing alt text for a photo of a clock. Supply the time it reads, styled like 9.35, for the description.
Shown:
9.02
